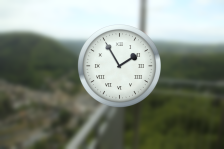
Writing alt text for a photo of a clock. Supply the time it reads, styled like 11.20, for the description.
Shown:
1.55
